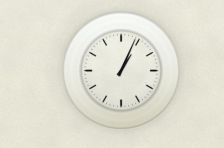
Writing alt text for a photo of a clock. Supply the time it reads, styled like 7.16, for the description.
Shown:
1.04
